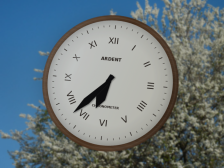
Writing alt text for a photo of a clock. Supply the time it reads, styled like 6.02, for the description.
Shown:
6.37
